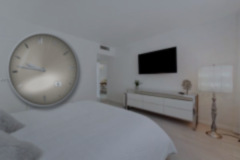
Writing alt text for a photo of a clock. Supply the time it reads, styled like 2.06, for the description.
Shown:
9.47
